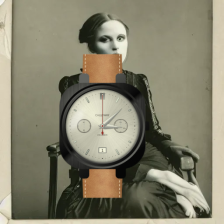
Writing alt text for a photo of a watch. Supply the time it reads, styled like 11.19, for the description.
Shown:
3.08
